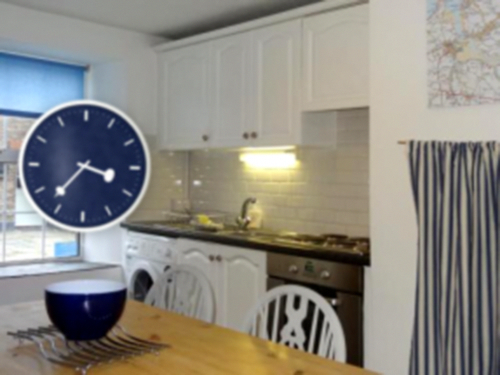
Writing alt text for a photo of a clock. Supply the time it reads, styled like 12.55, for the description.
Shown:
3.37
